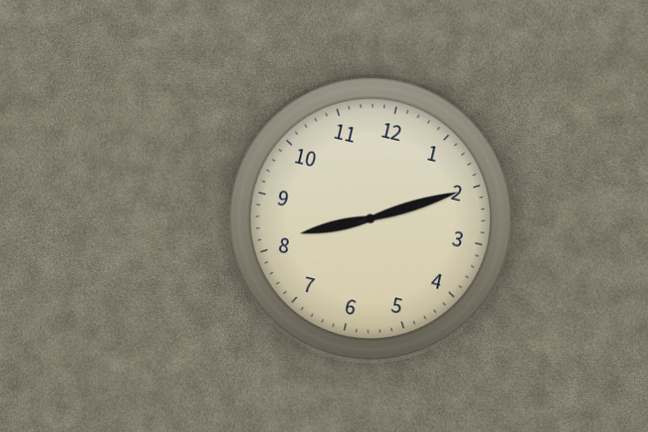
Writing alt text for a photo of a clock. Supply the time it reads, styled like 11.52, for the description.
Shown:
8.10
